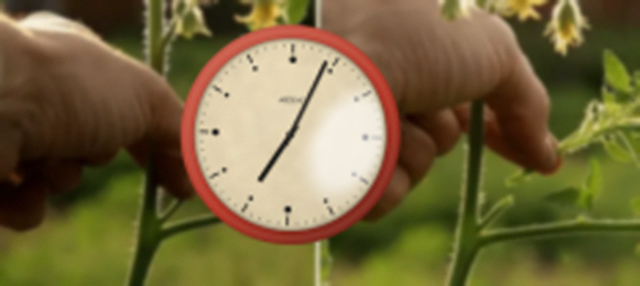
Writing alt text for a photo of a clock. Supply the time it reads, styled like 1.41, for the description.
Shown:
7.04
